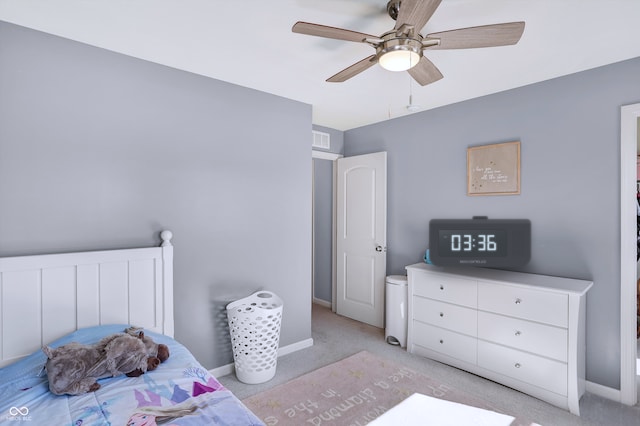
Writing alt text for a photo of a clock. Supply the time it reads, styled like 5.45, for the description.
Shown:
3.36
